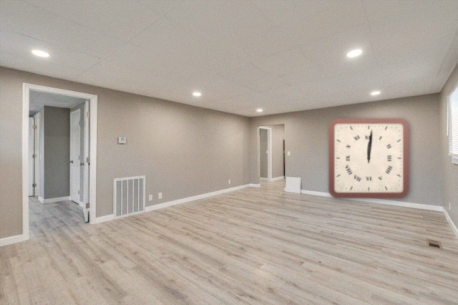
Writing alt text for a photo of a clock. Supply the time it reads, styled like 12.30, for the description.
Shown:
12.01
